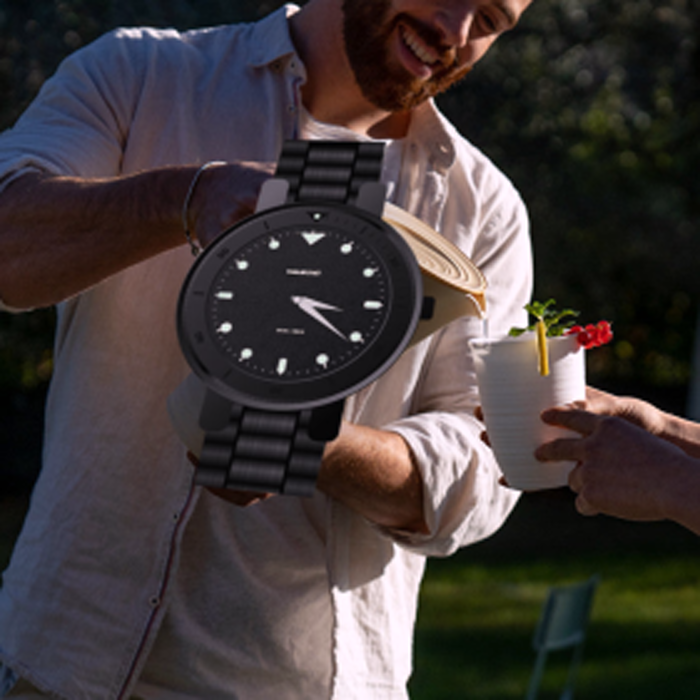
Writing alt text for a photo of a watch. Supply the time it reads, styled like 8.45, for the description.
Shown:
3.21
